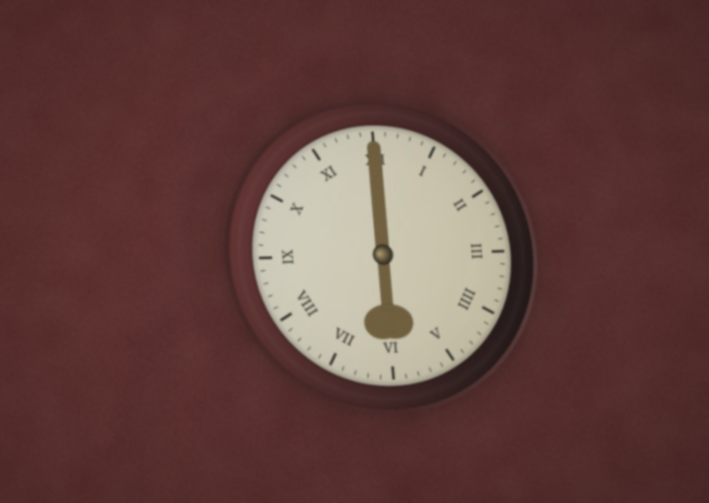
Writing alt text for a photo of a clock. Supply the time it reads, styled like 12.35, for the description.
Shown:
6.00
